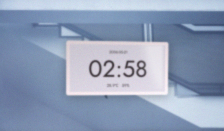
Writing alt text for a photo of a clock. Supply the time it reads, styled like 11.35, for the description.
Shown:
2.58
